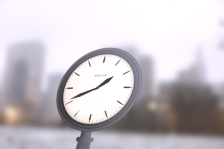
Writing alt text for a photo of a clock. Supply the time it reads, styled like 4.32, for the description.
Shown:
1.41
